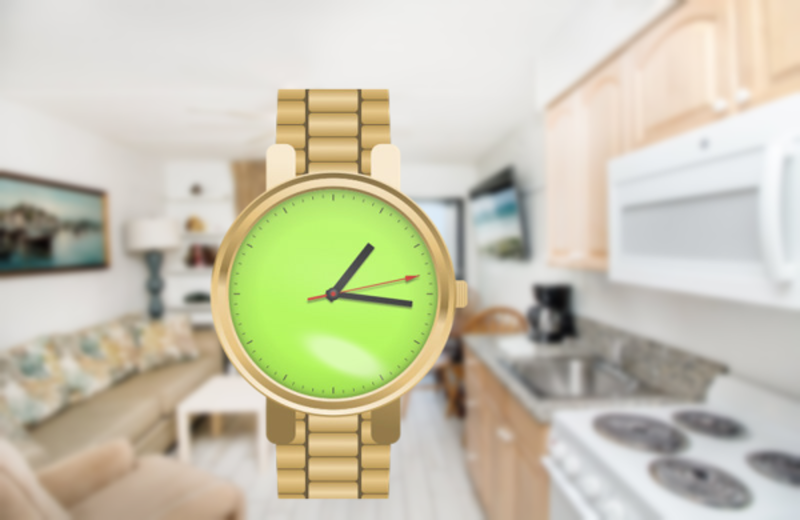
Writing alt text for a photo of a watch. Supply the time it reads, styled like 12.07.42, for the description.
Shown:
1.16.13
